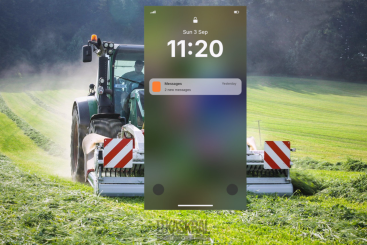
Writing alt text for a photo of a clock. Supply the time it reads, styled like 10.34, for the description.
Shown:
11.20
